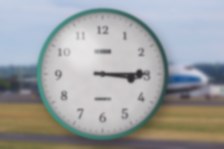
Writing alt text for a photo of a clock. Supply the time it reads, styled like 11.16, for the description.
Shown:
3.15
